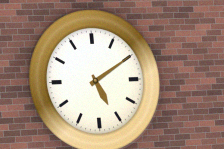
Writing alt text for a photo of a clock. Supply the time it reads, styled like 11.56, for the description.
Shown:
5.10
